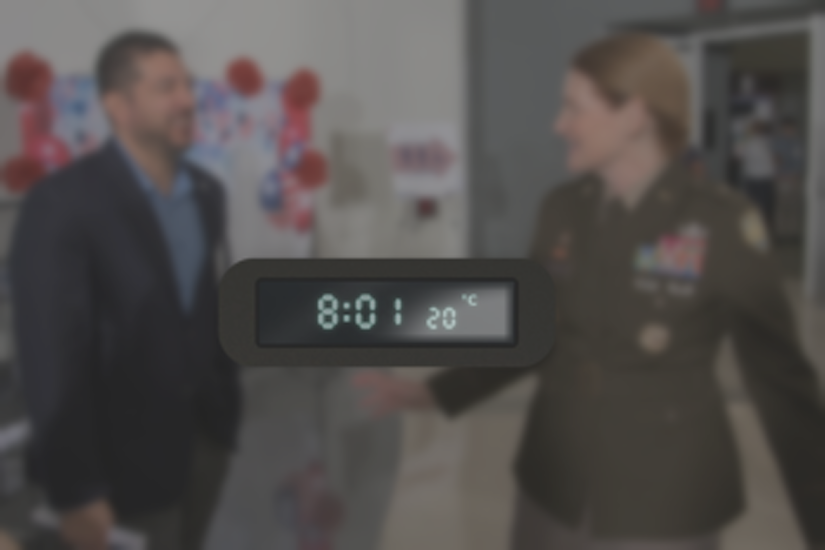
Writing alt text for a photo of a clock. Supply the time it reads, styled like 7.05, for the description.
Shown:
8.01
